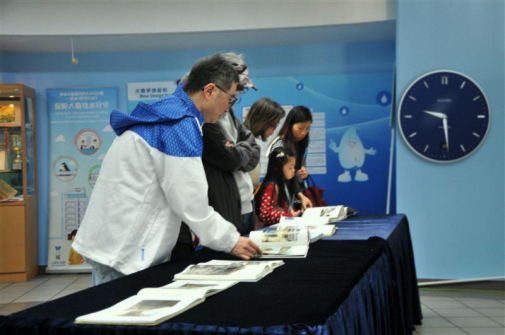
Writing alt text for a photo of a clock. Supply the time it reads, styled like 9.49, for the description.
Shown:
9.29
